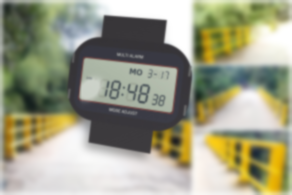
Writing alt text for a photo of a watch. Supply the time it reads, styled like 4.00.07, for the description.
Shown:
18.48.38
